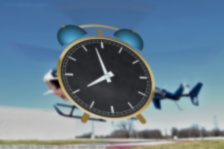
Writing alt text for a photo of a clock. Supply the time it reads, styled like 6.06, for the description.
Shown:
7.58
